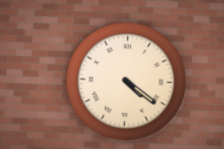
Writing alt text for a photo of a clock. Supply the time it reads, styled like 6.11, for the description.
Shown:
4.21
